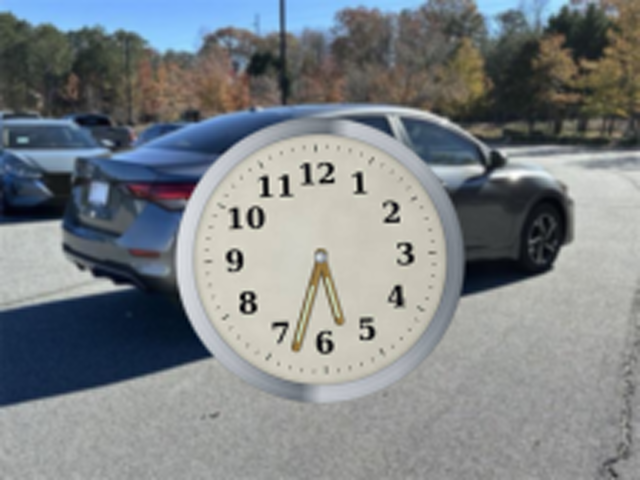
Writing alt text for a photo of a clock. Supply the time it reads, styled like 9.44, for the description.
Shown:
5.33
